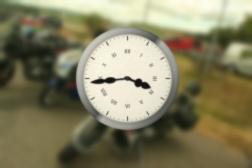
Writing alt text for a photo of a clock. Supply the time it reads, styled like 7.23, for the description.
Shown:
3.44
